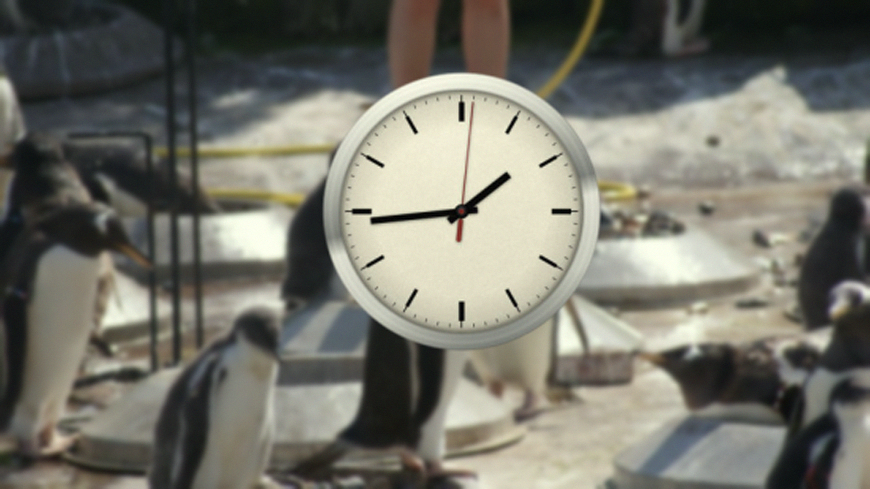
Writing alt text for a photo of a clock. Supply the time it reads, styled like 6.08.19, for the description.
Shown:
1.44.01
